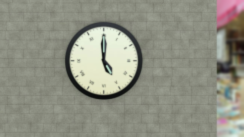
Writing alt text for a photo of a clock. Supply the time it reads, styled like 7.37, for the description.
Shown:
5.00
